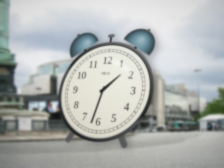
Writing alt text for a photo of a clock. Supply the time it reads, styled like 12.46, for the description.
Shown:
1.32
